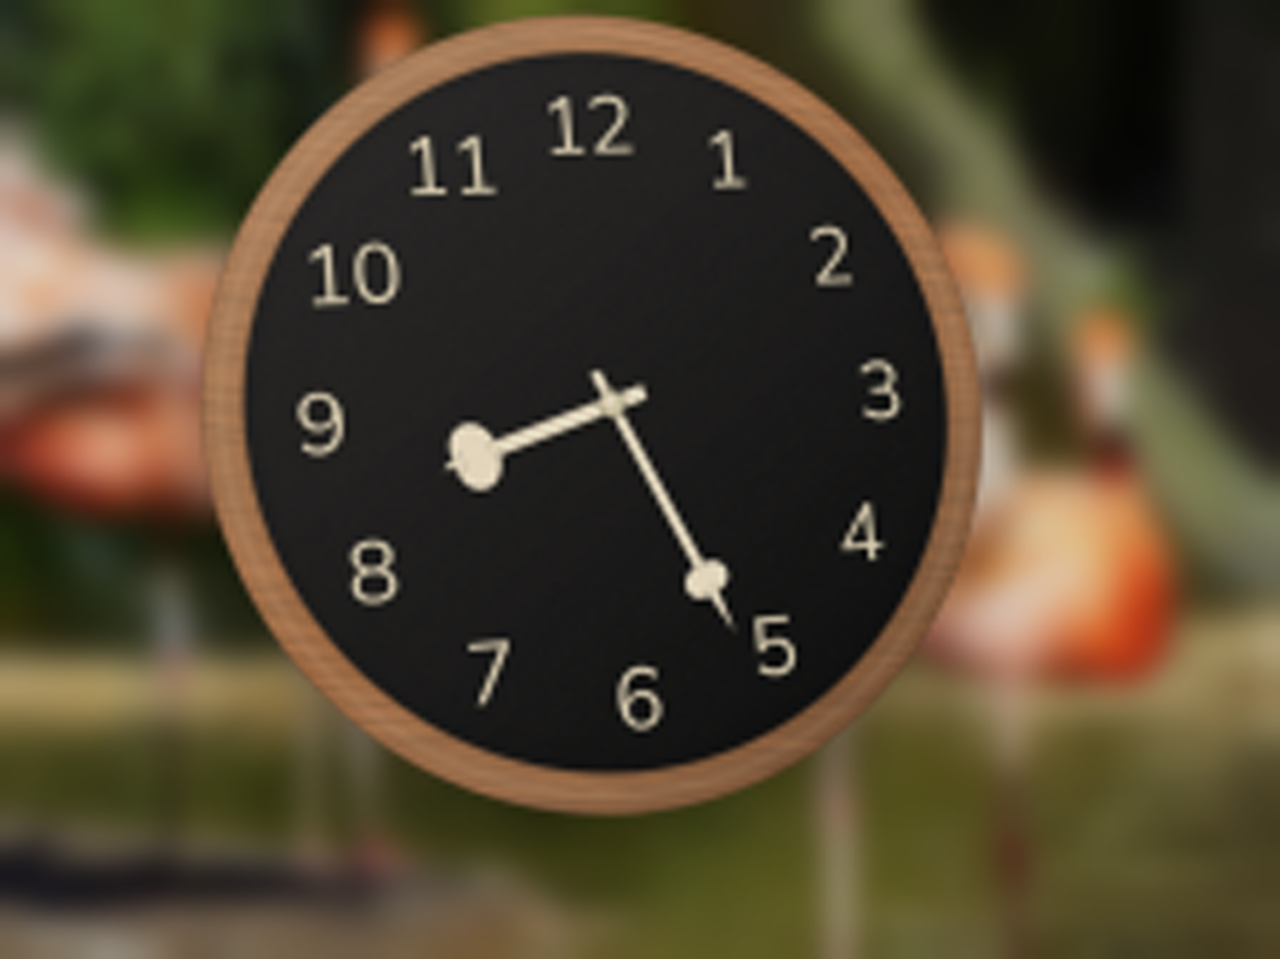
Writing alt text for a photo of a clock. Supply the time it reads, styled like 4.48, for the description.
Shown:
8.26
